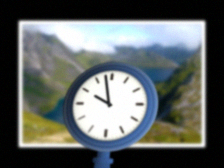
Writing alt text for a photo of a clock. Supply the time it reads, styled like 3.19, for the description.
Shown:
9.58
